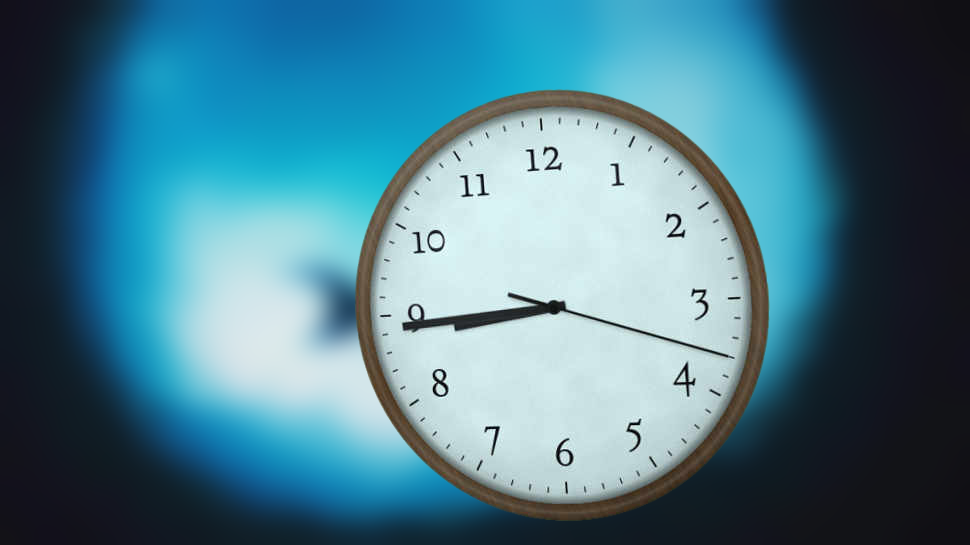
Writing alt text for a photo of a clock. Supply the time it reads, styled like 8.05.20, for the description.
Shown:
8.44.18
